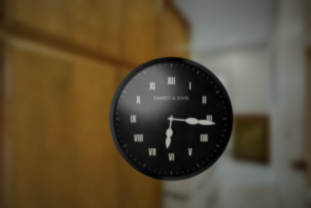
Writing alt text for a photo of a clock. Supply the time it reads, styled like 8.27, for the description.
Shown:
6.16
